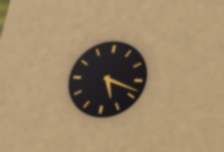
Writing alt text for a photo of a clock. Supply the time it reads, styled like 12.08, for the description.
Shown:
5.18
